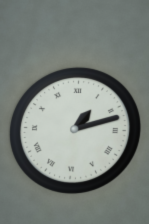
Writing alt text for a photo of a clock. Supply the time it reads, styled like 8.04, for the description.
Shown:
1.12
